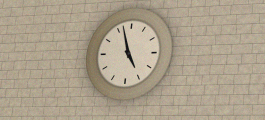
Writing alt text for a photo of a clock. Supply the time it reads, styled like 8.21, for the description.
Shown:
4.57
